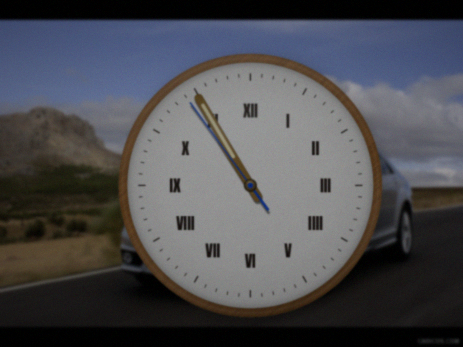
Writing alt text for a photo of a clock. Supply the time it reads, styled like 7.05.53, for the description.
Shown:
10.54.54
